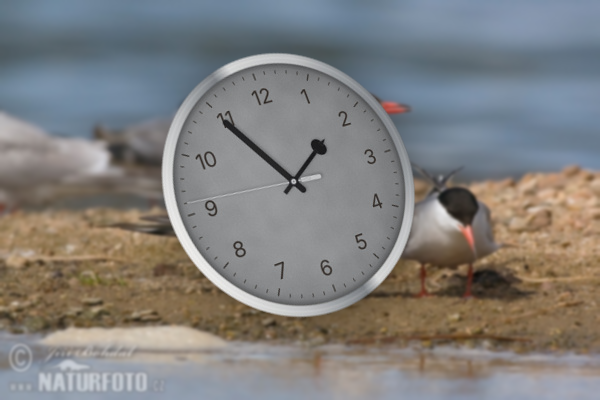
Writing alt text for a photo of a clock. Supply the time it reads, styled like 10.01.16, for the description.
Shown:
1.54.46
